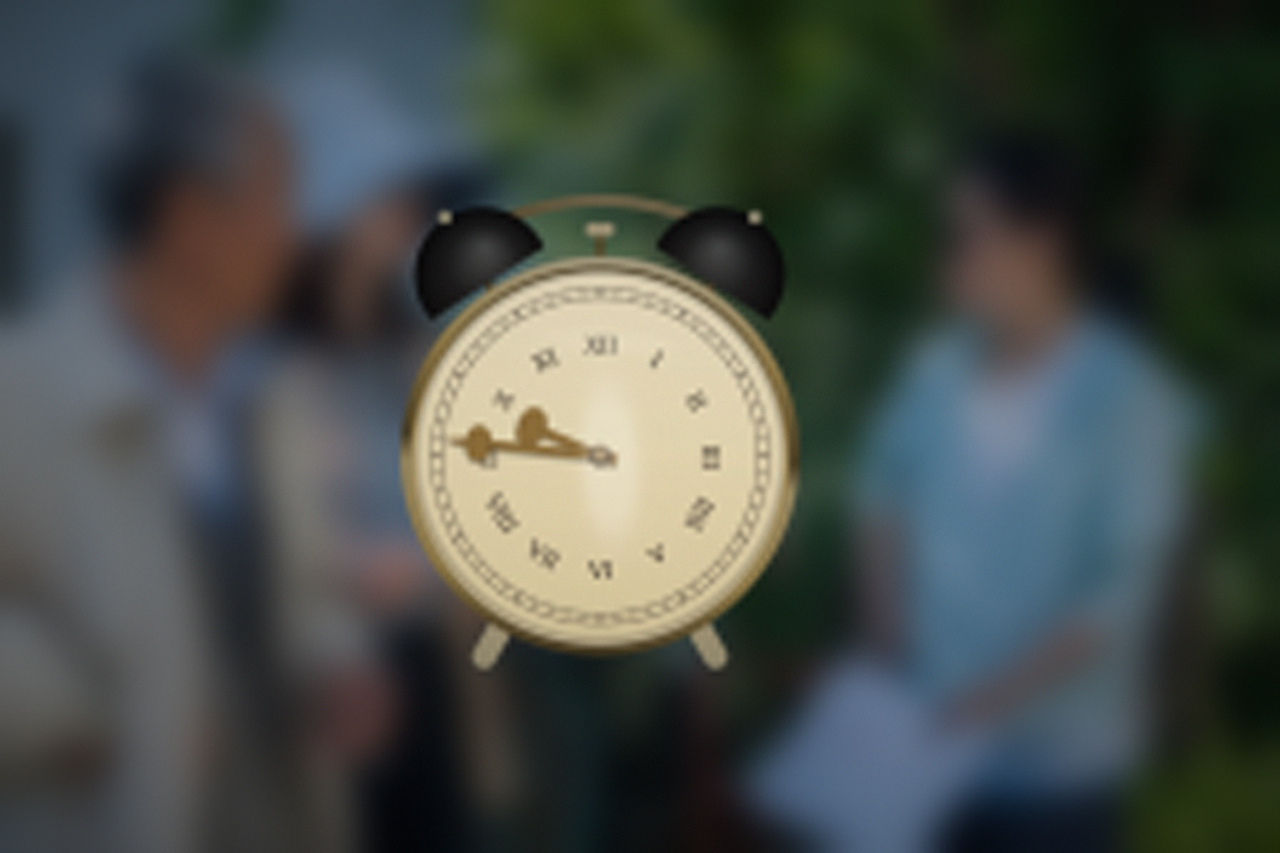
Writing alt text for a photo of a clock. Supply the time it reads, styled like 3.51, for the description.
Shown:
9.46
